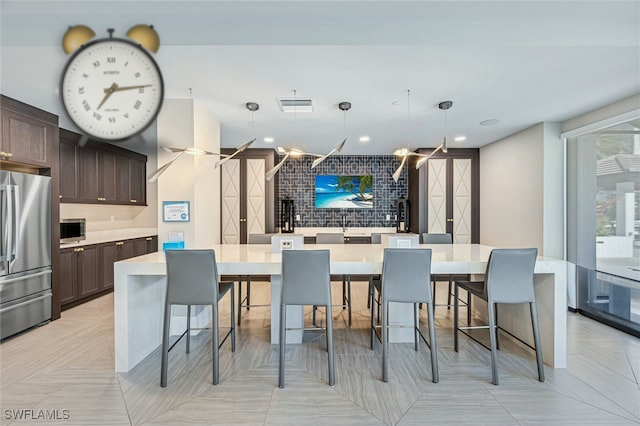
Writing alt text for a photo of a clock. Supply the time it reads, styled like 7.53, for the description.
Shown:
7.14
